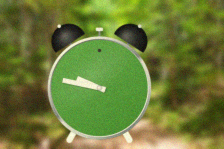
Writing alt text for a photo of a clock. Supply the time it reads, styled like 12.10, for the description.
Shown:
9.47
